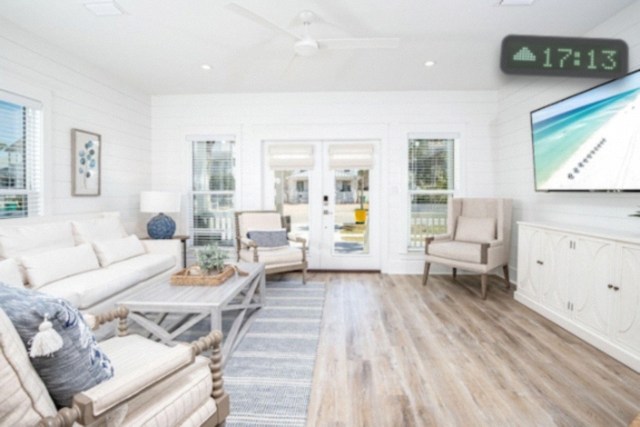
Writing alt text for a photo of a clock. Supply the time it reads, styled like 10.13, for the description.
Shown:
17.13
